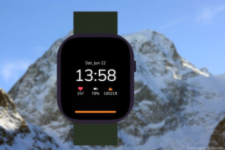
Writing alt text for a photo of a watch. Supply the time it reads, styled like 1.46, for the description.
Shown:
13.58
